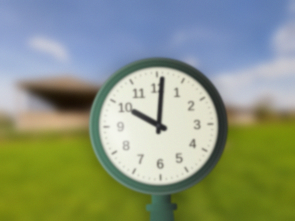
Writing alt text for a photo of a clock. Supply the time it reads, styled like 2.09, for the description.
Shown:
10.01
